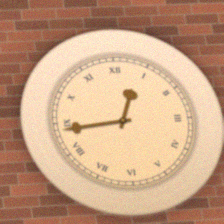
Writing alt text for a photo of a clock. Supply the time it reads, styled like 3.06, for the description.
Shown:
12.44
